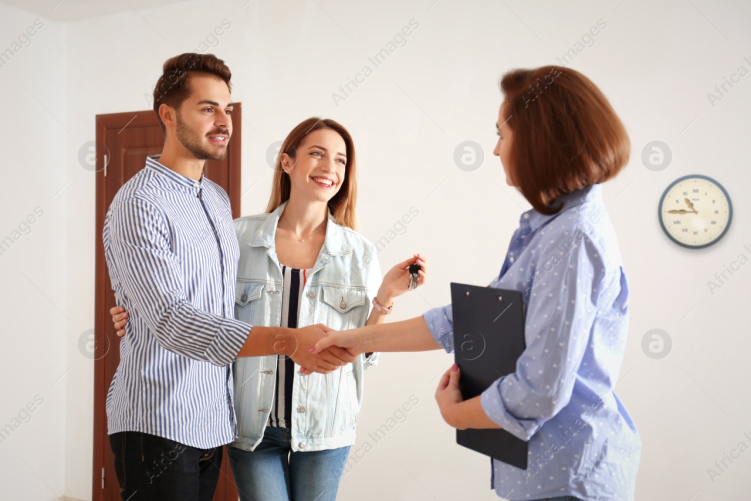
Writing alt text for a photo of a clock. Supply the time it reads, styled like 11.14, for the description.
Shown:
10.45
